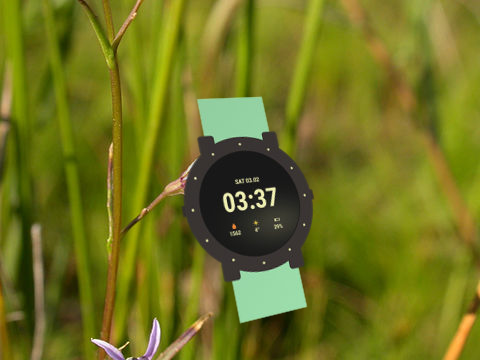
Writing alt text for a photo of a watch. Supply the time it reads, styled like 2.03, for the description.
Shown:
3.37
